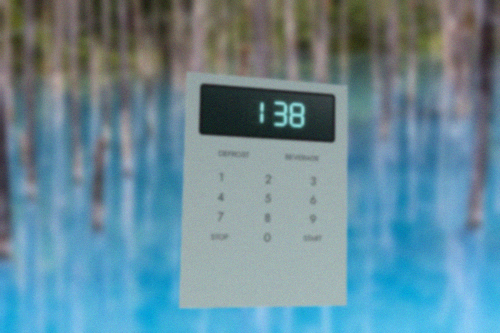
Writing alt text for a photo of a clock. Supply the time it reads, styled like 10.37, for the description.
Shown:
1.38
